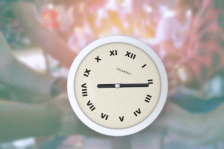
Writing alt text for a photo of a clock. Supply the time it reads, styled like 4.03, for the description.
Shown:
8.11
